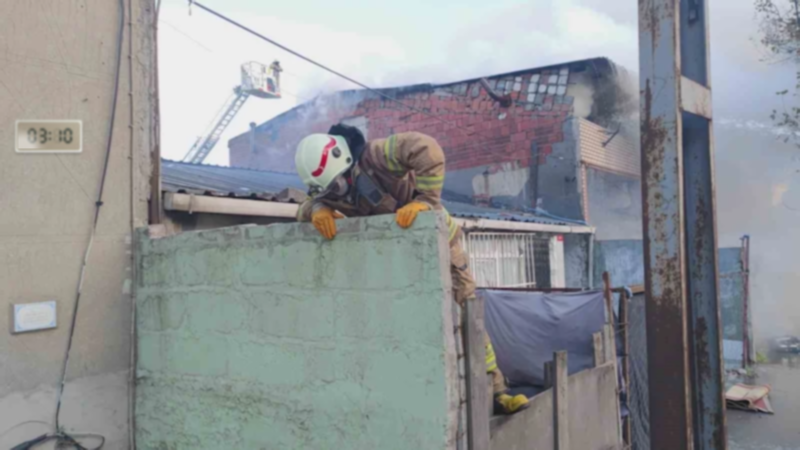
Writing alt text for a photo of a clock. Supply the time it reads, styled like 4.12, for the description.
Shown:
3.10
